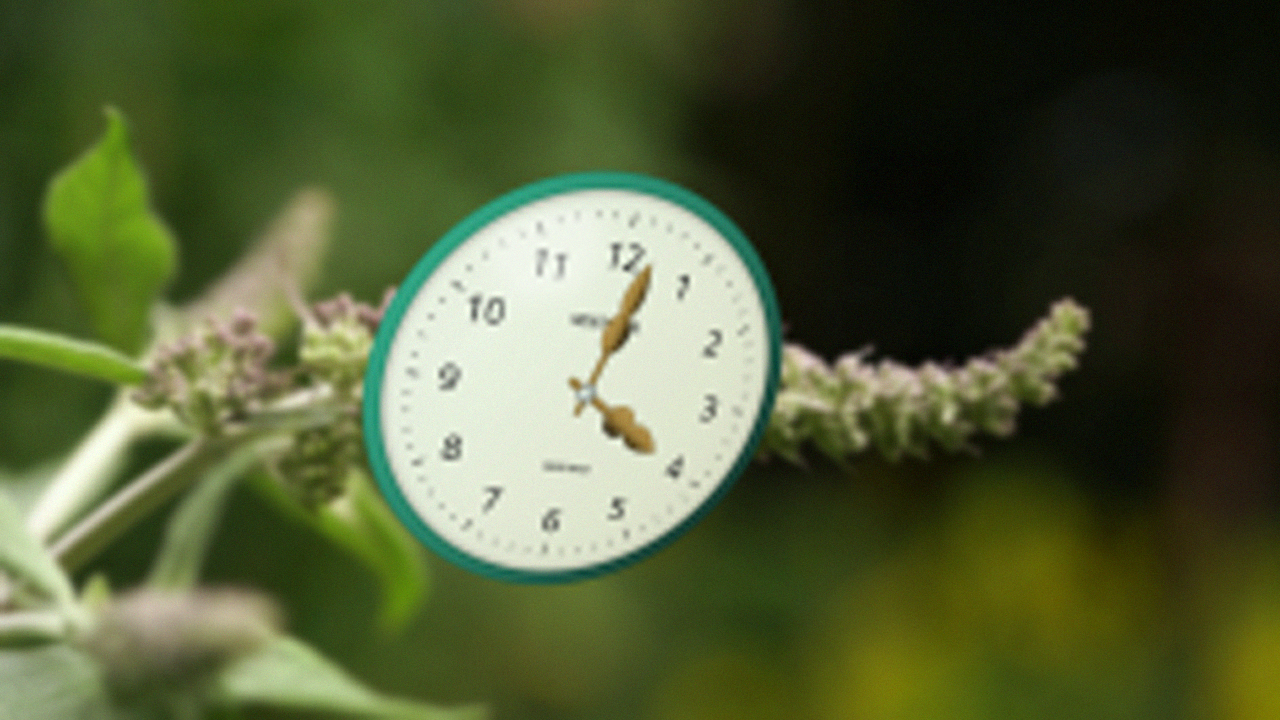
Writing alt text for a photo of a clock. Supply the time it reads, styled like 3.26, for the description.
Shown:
4.02
